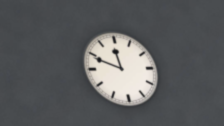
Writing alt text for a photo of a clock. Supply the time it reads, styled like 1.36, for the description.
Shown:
11.49
